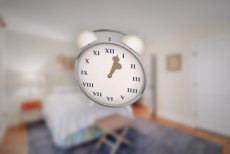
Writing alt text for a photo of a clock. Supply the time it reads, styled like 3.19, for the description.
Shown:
1.03
